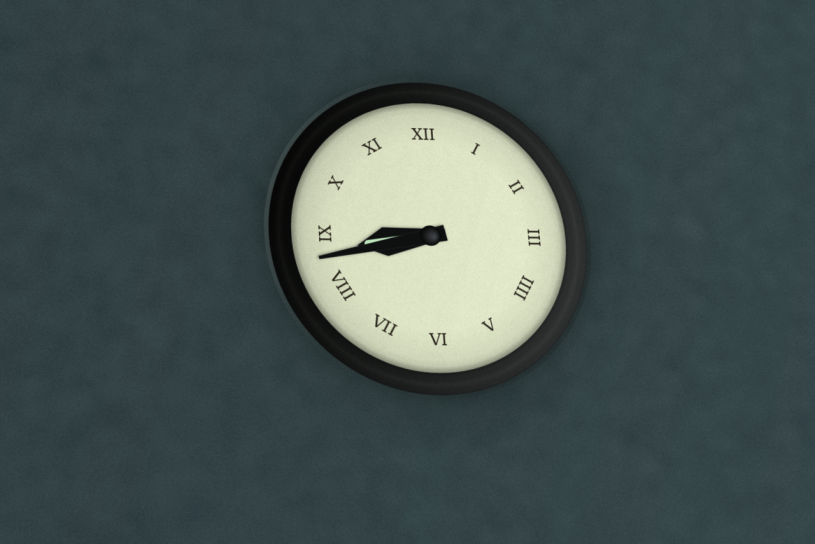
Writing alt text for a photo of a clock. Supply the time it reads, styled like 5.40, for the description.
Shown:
8.43
